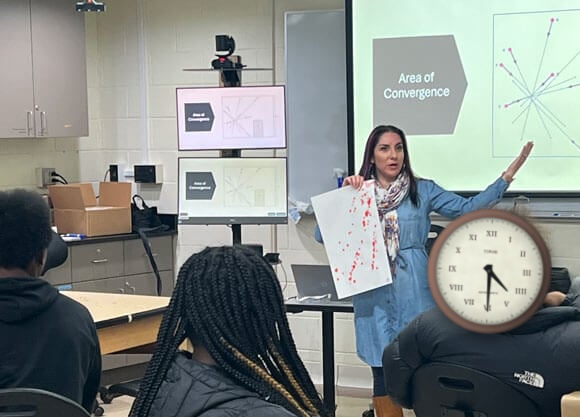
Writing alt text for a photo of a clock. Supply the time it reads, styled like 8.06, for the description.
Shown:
4.30
